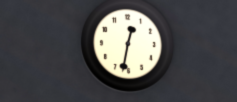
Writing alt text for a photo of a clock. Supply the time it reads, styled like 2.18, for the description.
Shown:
12.32
